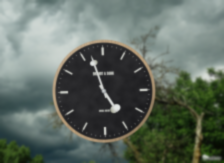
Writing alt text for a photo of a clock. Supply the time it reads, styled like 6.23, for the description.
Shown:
4.57
